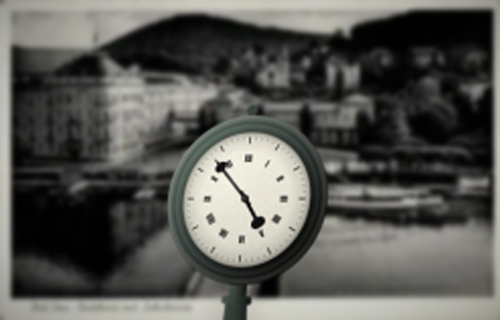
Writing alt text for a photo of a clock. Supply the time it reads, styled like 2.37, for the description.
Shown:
4.53
